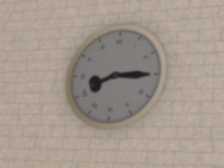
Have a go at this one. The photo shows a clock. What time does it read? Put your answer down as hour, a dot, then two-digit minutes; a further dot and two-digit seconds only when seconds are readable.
8.15
